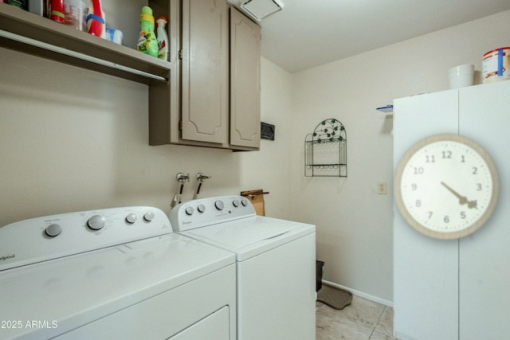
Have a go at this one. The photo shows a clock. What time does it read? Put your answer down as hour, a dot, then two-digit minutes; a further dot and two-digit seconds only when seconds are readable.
4.21
